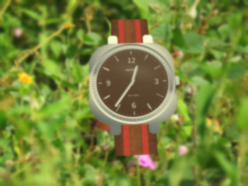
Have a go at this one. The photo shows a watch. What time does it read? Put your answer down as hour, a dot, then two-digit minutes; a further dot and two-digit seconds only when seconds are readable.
12.36
